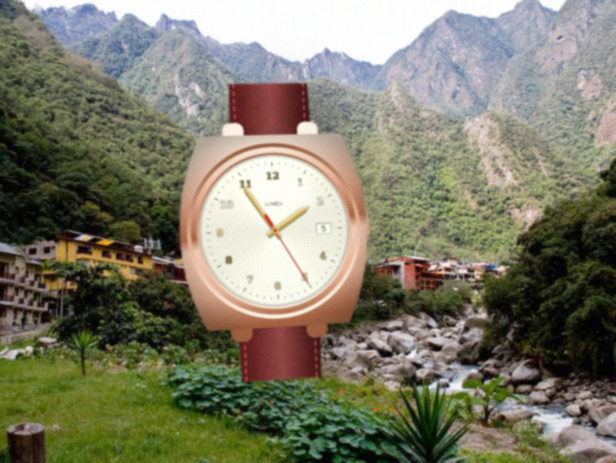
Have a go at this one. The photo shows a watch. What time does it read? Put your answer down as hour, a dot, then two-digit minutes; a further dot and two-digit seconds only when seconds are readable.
1.54.25
